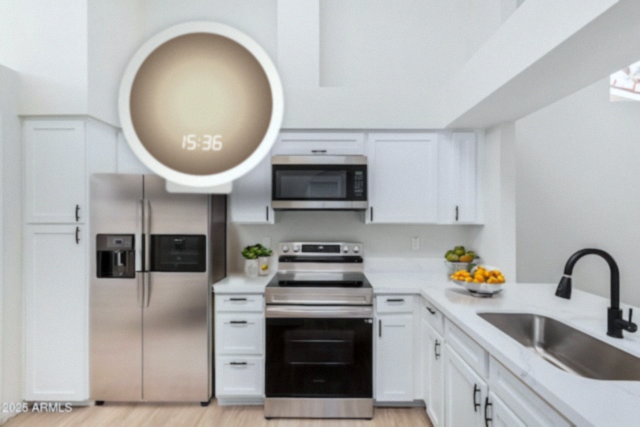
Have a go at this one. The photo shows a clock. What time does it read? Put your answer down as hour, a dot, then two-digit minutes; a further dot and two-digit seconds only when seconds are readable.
15.36
